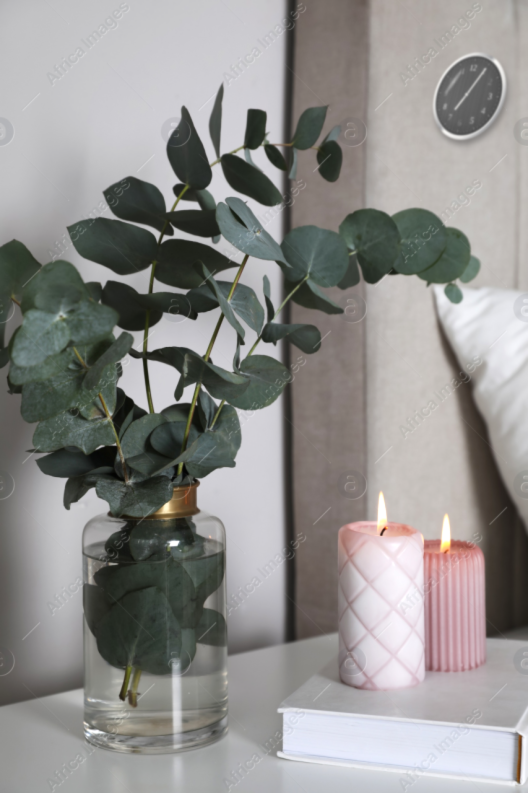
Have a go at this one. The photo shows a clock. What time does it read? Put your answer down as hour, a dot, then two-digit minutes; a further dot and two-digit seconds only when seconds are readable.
7.05
